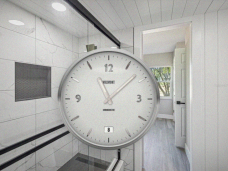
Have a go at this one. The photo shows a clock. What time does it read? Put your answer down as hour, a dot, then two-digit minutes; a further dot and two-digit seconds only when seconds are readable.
11.08
